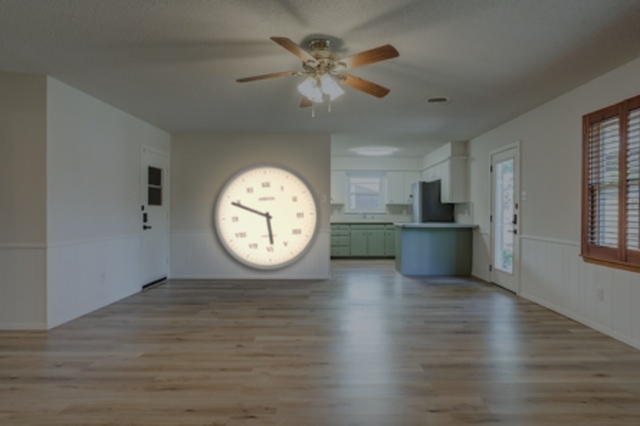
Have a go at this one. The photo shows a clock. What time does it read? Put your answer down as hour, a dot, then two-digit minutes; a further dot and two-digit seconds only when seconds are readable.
5.49
